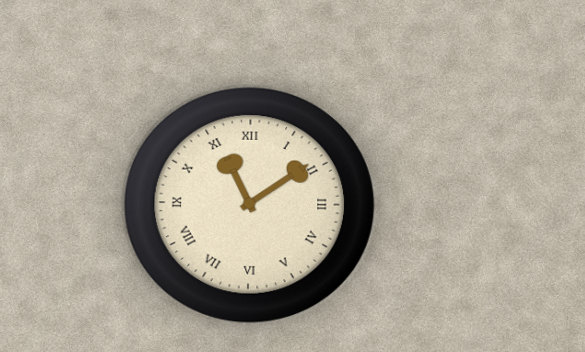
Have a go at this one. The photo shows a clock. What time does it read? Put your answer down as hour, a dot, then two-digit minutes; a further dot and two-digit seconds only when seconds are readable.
11.09
